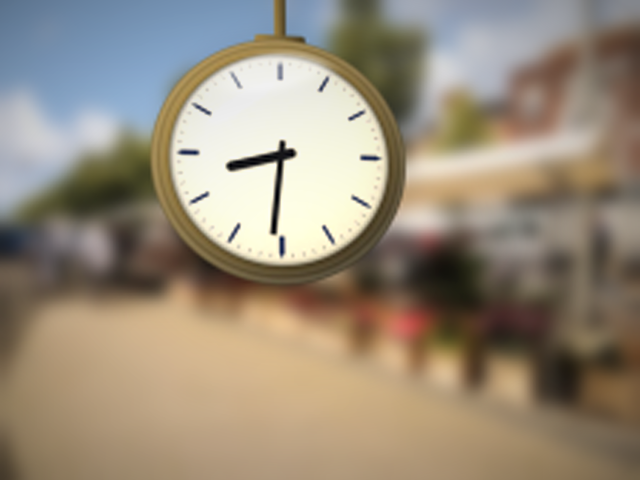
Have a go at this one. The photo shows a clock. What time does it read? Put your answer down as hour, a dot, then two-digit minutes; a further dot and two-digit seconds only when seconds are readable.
8.31
